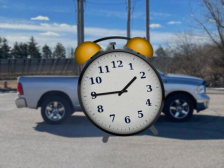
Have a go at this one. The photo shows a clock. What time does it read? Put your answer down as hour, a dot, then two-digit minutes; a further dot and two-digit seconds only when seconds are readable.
1.45
